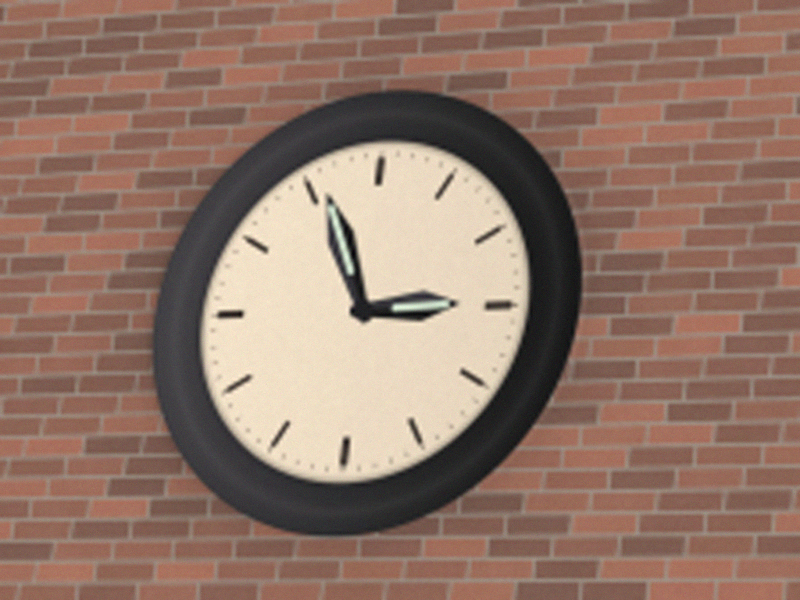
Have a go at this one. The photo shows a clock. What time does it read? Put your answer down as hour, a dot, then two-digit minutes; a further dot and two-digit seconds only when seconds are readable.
2.56
